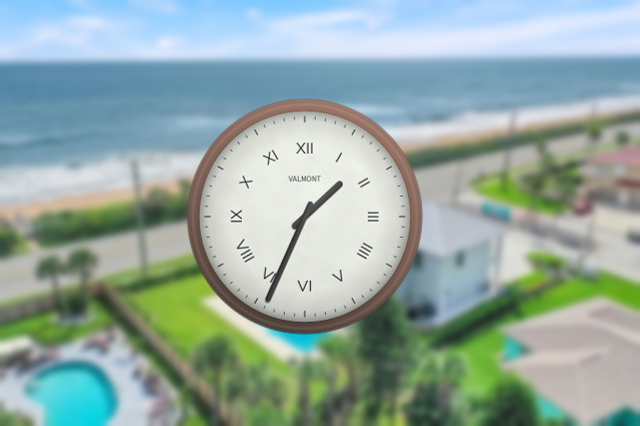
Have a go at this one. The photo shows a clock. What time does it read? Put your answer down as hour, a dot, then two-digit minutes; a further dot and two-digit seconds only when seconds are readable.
1.34
